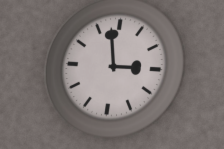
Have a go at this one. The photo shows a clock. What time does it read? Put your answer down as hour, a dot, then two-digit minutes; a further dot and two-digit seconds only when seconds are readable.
2.58
